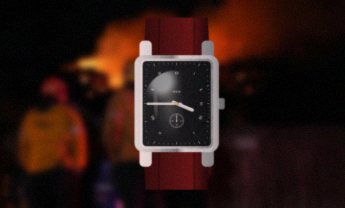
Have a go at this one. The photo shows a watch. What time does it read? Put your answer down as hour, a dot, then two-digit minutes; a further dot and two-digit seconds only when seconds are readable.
3.45
